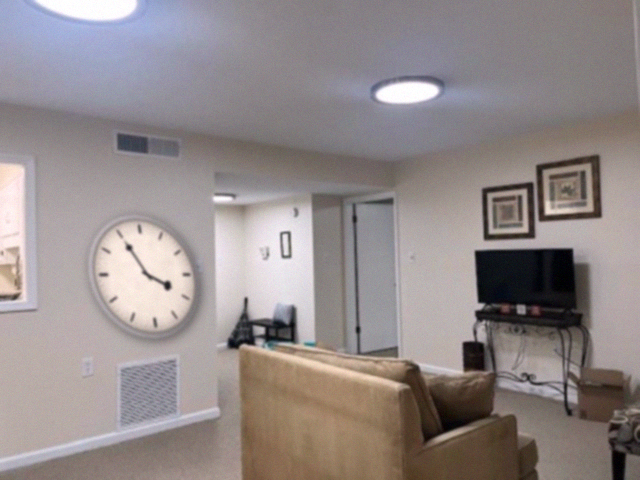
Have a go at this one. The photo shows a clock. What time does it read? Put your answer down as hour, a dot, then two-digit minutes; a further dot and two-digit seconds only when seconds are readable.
3.55
